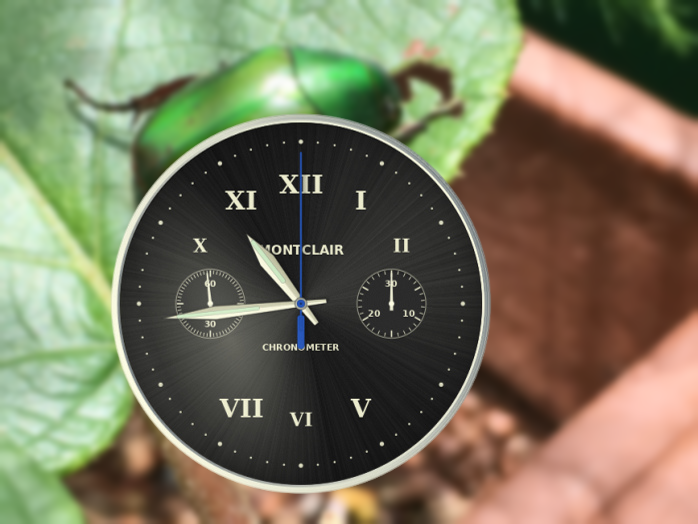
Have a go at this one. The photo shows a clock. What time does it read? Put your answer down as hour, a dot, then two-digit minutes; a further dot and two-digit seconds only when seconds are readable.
10.43.59
